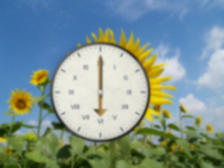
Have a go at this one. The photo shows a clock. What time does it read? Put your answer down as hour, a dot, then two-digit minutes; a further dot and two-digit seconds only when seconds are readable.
6.00
